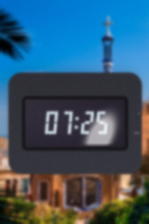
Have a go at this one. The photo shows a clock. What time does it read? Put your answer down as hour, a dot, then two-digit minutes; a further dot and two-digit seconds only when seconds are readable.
7.25
